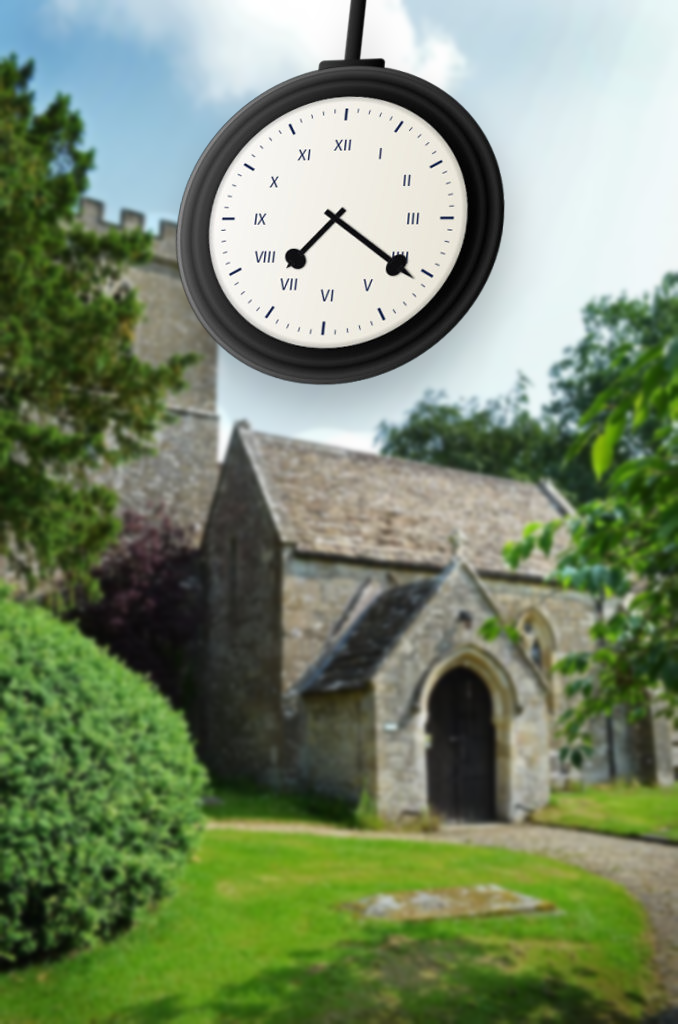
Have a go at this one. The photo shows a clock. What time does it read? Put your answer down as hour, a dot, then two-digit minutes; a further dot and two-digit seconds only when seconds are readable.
7.21
